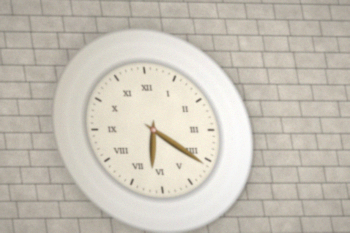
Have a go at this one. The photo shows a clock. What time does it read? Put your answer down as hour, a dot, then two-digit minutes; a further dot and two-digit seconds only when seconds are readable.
6.21
